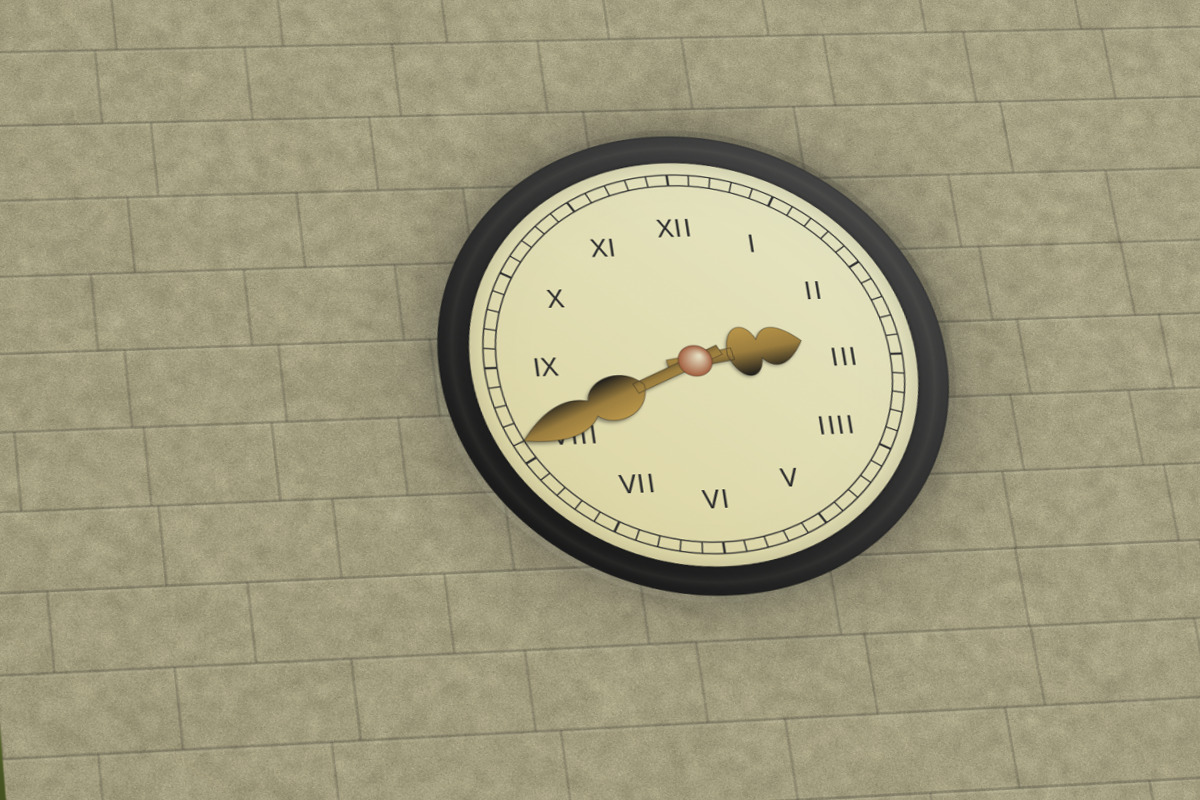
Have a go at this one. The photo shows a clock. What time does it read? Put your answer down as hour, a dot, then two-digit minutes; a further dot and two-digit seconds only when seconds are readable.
2.41
